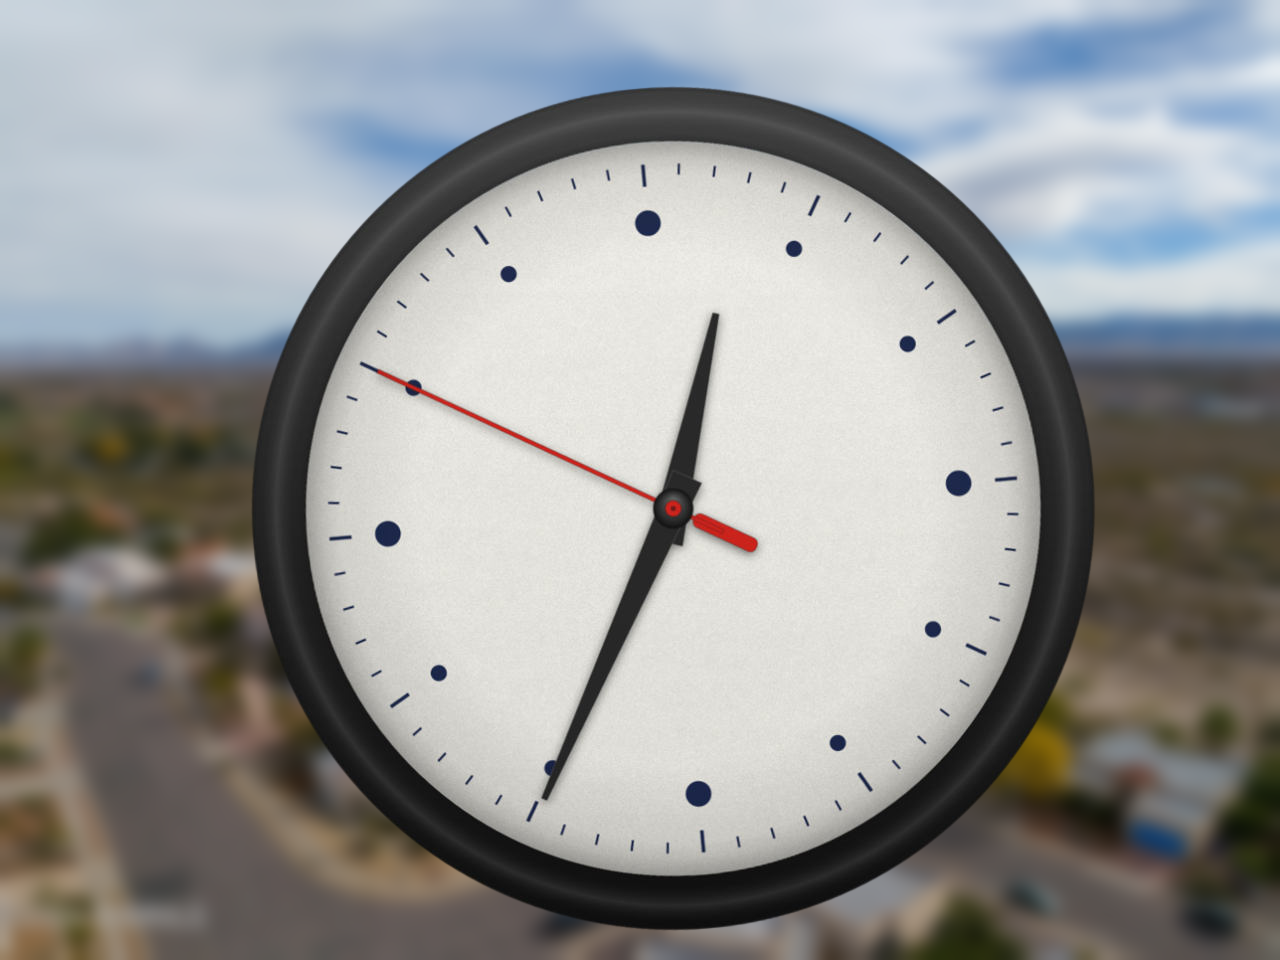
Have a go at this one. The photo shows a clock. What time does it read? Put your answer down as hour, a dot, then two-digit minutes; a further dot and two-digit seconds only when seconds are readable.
12.34.50
